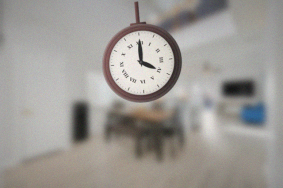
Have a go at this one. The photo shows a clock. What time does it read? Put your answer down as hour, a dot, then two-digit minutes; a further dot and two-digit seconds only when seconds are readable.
4.00
